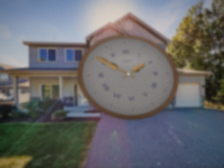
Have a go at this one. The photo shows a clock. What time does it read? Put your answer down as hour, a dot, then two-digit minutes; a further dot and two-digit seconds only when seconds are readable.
1.51
